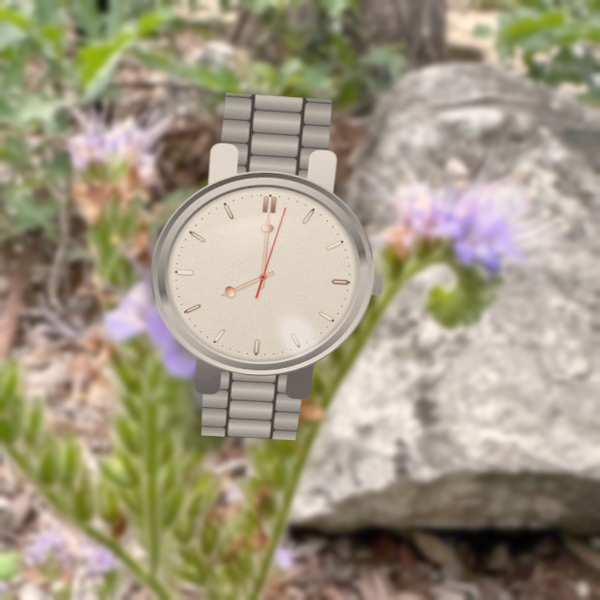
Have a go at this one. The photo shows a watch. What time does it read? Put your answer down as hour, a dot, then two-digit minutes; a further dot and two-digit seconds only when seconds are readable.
8.00.02
